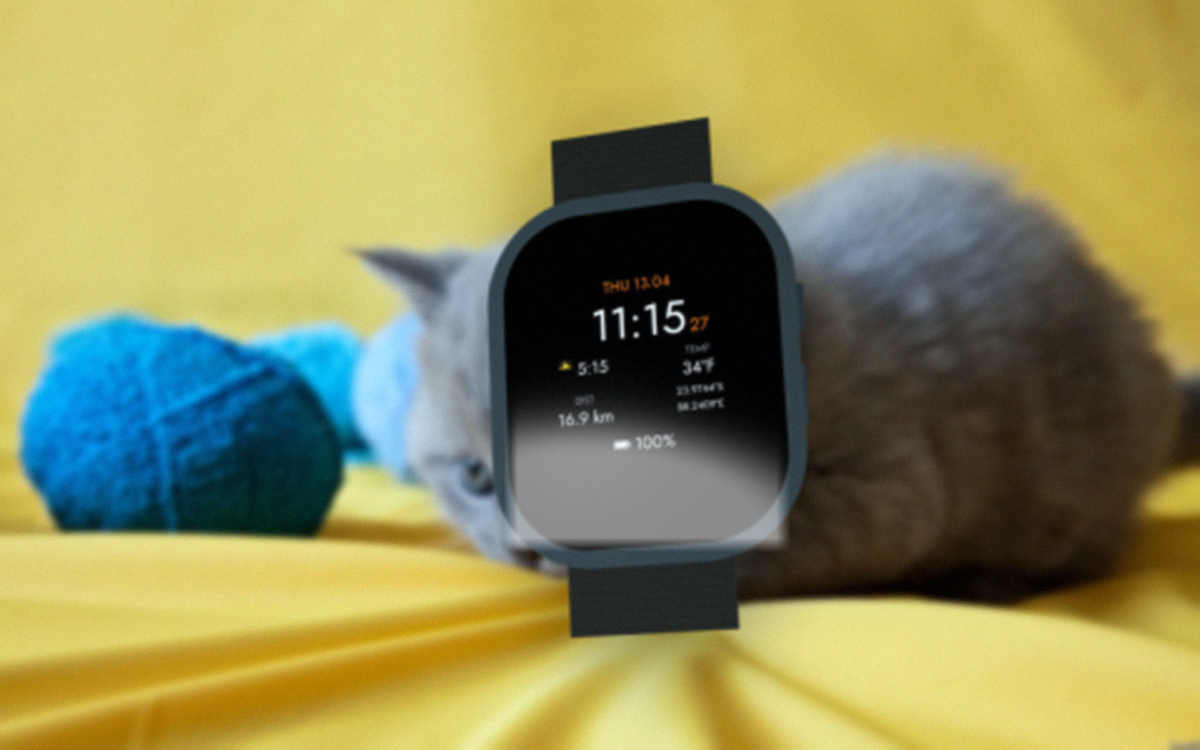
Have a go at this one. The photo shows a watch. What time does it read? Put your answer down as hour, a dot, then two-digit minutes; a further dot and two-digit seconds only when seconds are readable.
11.15
